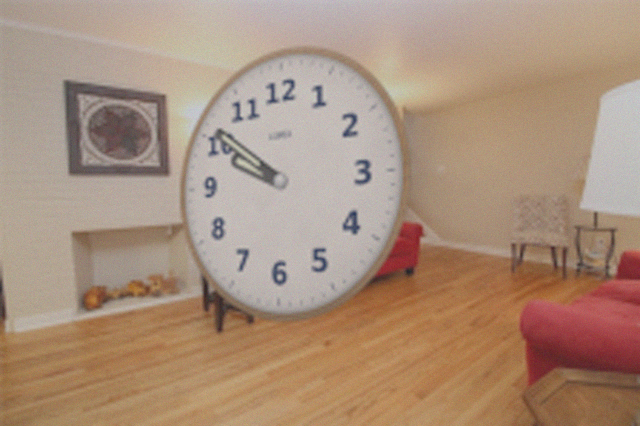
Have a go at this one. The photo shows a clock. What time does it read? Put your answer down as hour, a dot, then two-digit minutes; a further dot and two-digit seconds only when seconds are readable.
9.51
